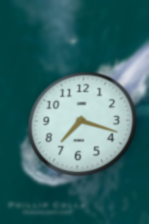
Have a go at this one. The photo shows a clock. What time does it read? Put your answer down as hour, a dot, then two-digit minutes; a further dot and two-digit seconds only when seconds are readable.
7.18
